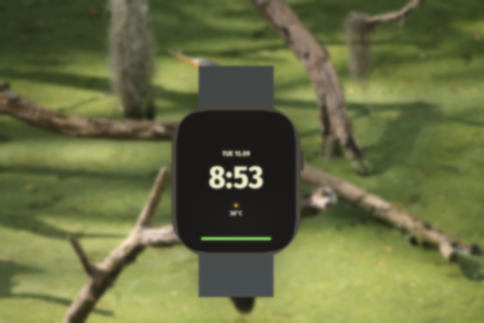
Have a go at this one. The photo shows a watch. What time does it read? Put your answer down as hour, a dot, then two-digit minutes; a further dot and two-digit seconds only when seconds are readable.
8.53
